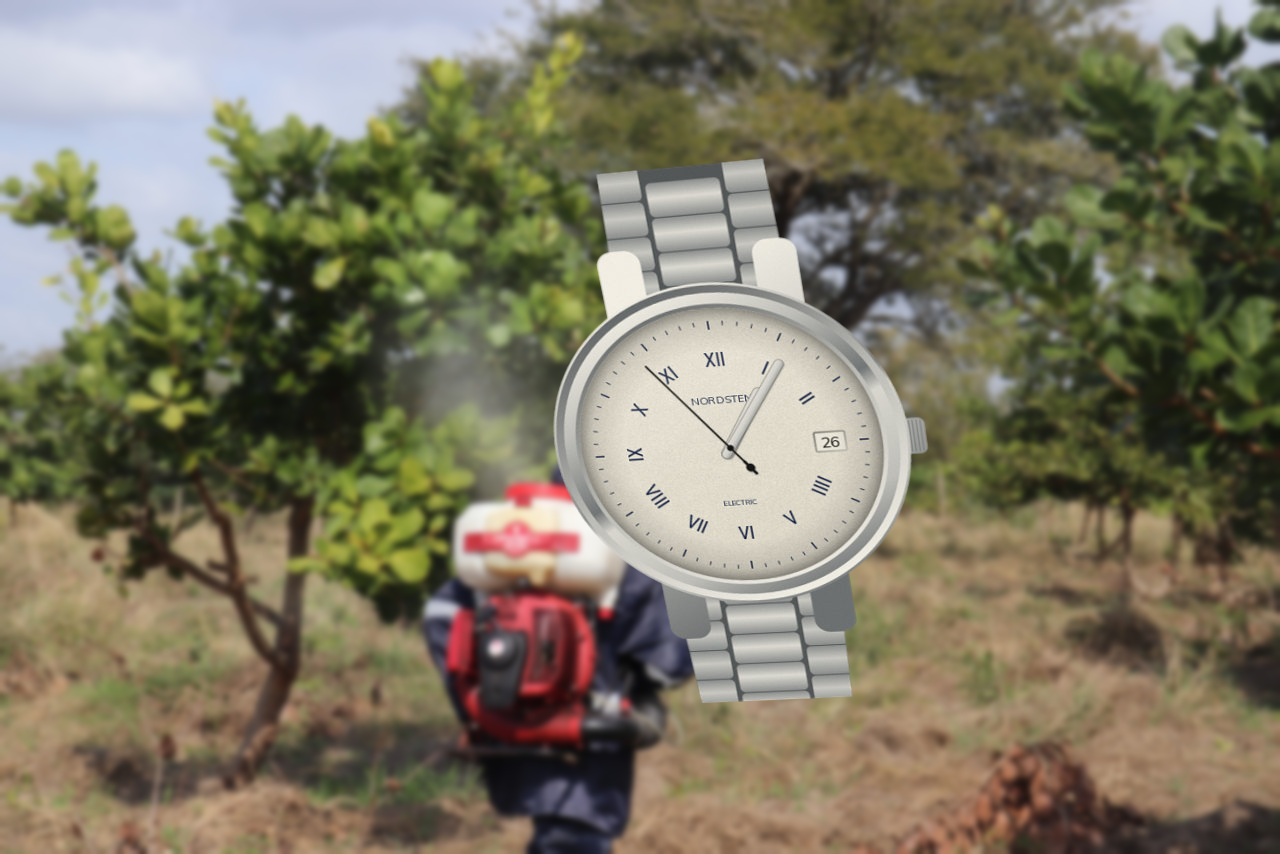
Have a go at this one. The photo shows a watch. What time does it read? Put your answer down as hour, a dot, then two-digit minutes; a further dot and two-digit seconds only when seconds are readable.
1.05.54
